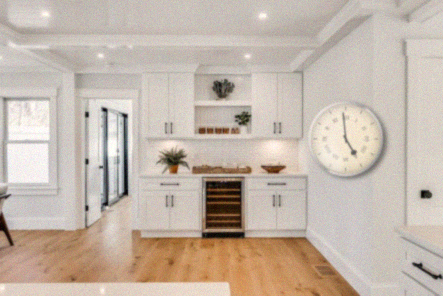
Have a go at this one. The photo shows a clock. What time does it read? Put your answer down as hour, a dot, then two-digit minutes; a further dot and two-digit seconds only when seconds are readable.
4.59
